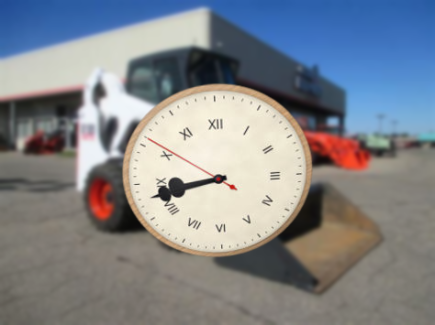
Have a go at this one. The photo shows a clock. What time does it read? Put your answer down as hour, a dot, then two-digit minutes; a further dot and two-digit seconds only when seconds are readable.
8.42.51
